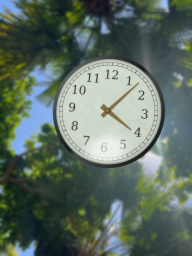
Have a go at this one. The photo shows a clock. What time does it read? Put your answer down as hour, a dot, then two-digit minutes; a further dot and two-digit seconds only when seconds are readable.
4.07
